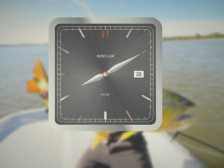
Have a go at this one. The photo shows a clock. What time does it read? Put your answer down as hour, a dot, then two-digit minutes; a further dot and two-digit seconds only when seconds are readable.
8.10
